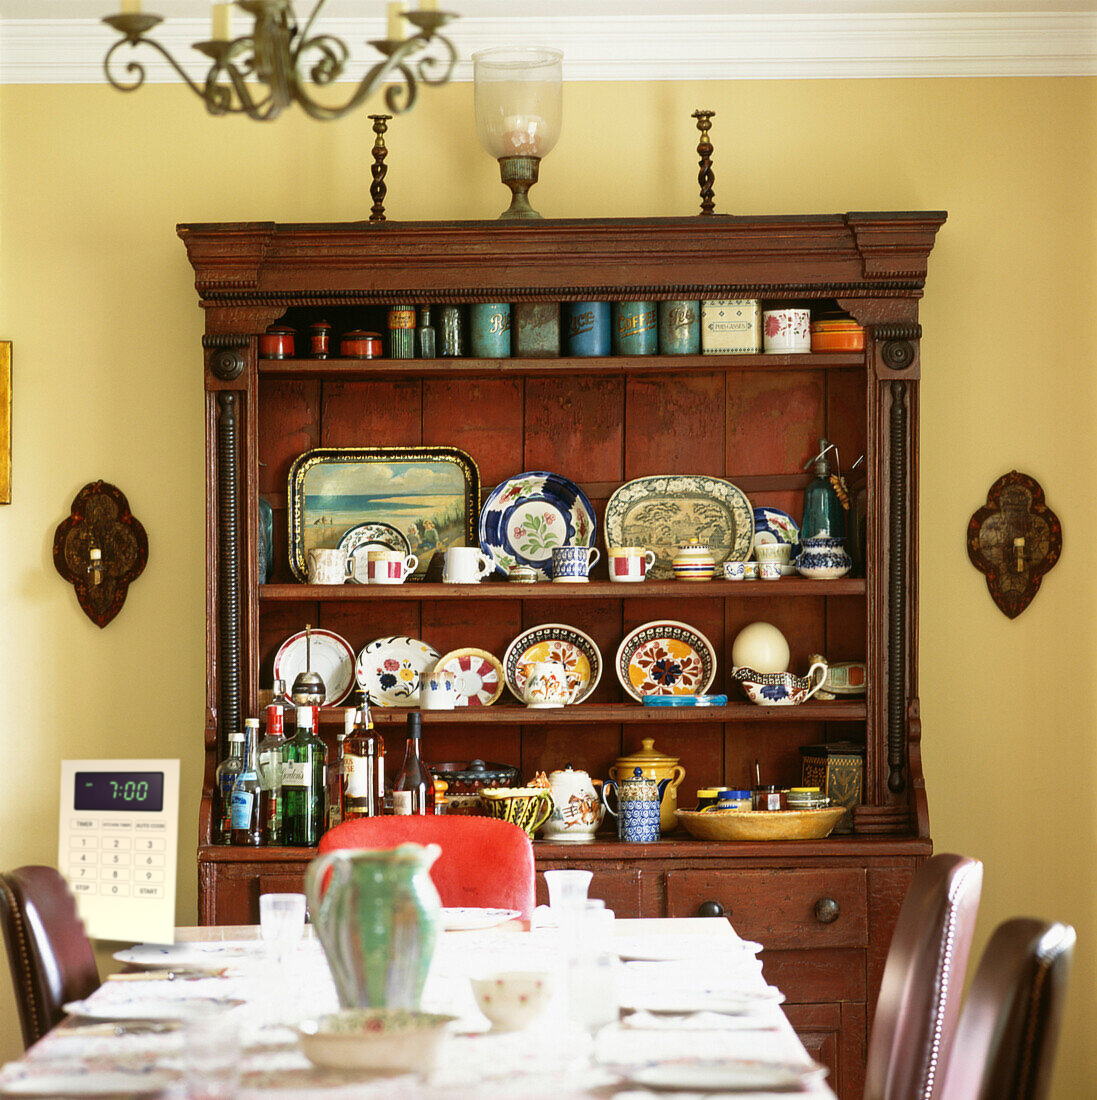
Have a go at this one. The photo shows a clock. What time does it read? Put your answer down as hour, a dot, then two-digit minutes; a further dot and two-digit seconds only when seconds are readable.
7.00
